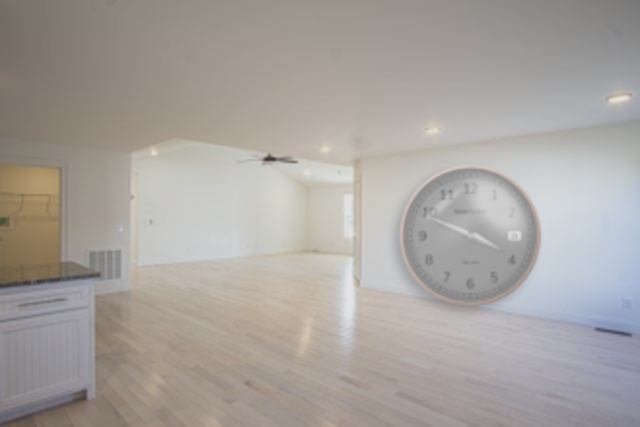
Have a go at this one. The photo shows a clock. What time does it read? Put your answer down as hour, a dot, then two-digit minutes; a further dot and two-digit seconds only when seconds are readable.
3.49
